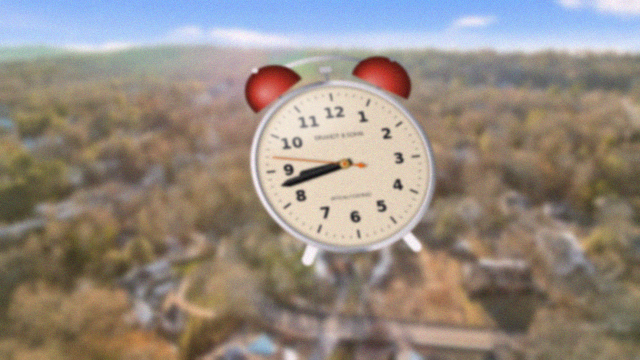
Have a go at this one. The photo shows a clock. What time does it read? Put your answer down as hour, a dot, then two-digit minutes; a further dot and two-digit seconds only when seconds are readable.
8.42.47
